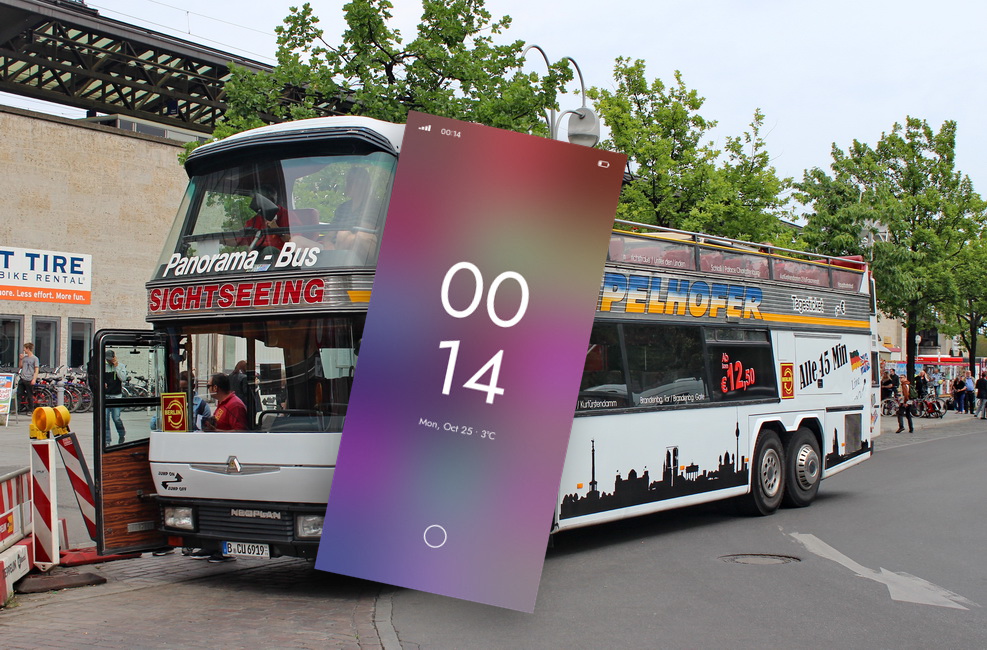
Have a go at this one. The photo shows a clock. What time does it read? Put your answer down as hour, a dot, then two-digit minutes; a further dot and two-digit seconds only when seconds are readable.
0.14
